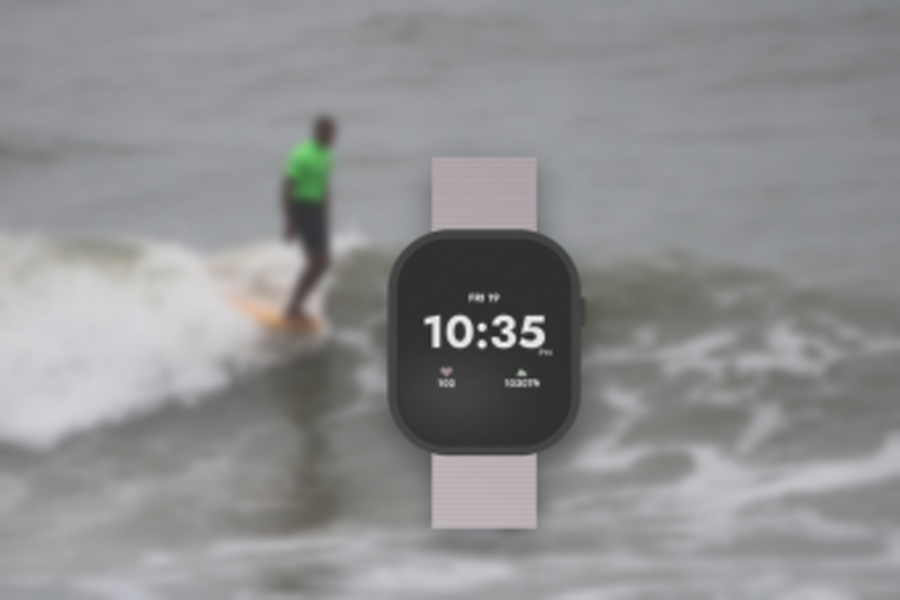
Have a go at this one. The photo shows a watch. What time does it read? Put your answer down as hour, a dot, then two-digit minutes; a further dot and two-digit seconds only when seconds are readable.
10.35
